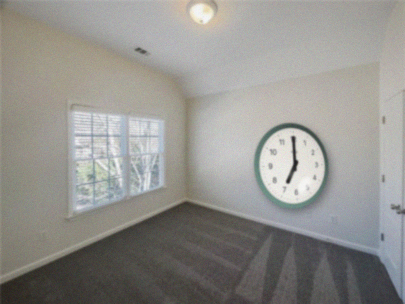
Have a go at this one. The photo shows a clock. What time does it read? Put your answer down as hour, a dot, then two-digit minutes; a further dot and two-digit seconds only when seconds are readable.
7.00
